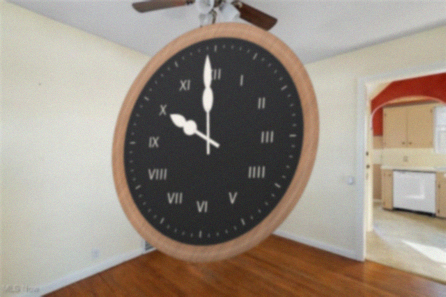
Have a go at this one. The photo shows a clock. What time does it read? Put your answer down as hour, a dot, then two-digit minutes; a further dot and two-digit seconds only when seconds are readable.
9.59
